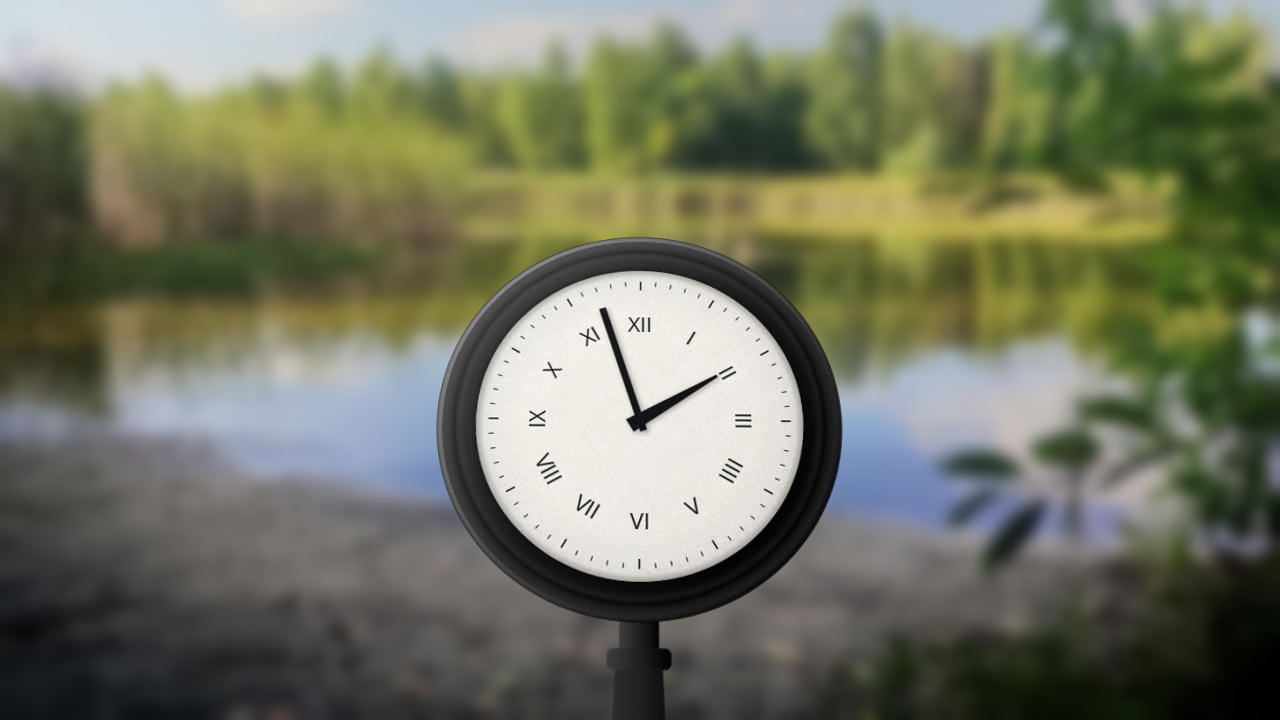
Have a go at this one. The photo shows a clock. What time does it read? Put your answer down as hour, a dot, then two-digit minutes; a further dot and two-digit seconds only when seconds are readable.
1.57
